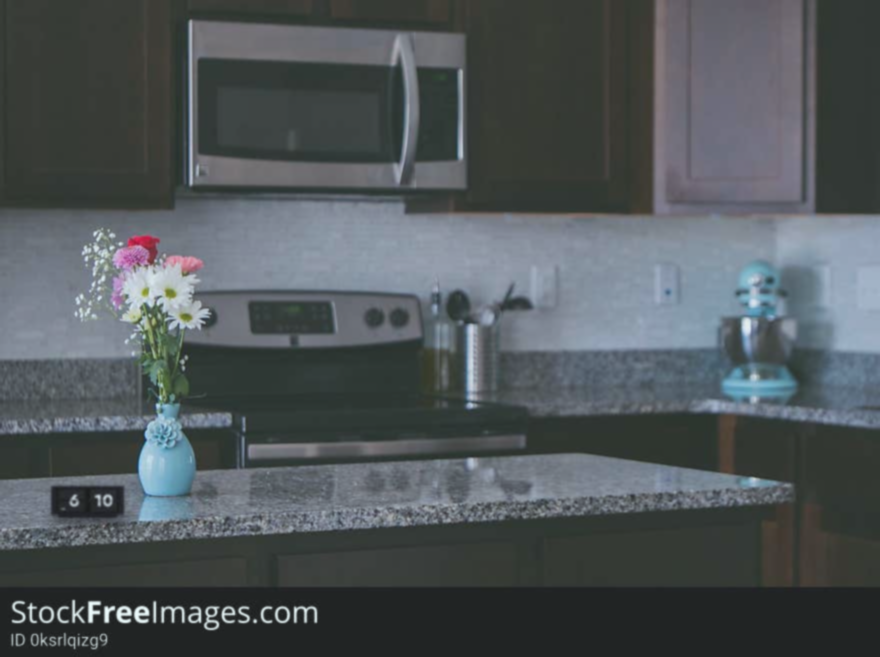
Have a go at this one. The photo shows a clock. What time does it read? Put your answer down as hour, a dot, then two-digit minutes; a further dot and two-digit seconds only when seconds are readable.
6.10
